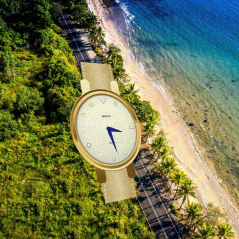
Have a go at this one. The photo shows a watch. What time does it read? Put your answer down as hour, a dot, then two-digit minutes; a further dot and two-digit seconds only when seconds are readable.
3.28
